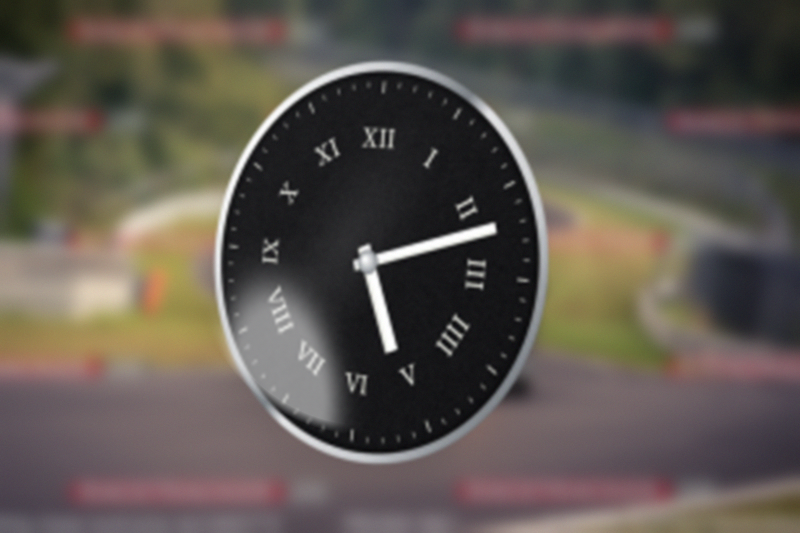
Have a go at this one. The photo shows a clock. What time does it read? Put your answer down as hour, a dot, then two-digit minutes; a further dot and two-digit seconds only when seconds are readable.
5.12
